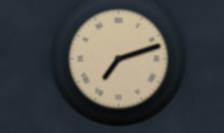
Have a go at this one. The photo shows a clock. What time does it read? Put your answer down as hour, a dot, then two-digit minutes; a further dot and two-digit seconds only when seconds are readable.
7.12
